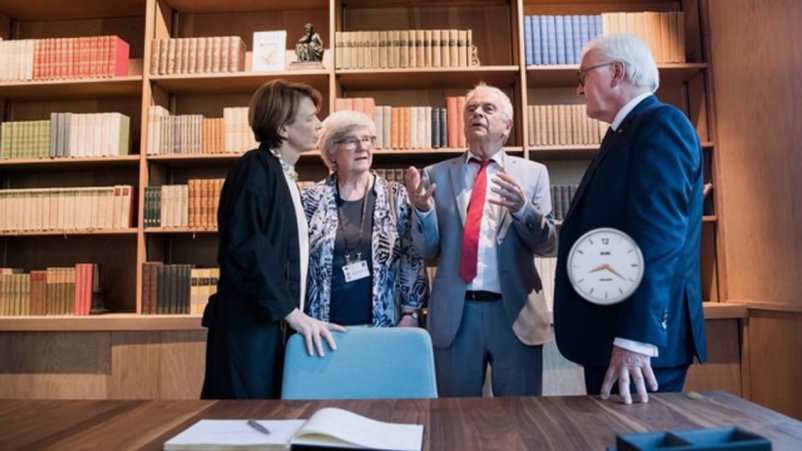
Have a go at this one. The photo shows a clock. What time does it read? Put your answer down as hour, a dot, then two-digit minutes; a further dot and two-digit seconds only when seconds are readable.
8.21
